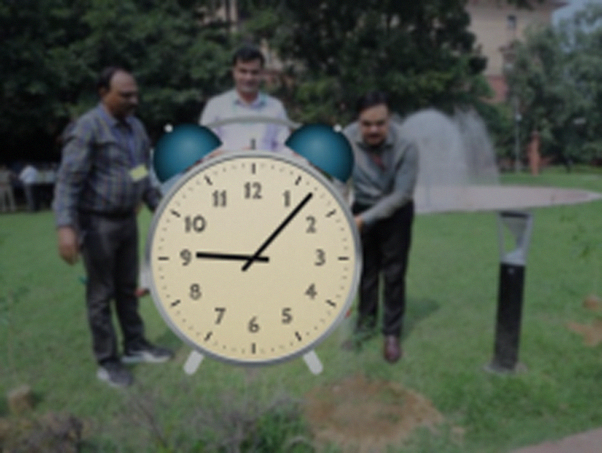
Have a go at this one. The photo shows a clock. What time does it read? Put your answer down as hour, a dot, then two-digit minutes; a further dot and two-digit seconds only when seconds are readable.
9.07
